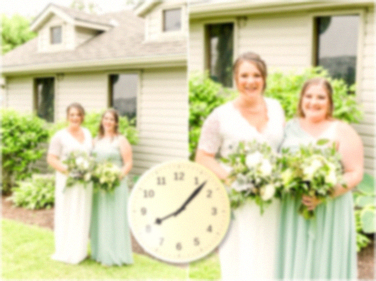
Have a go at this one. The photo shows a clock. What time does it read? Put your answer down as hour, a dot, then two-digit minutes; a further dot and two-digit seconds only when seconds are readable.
8.07
